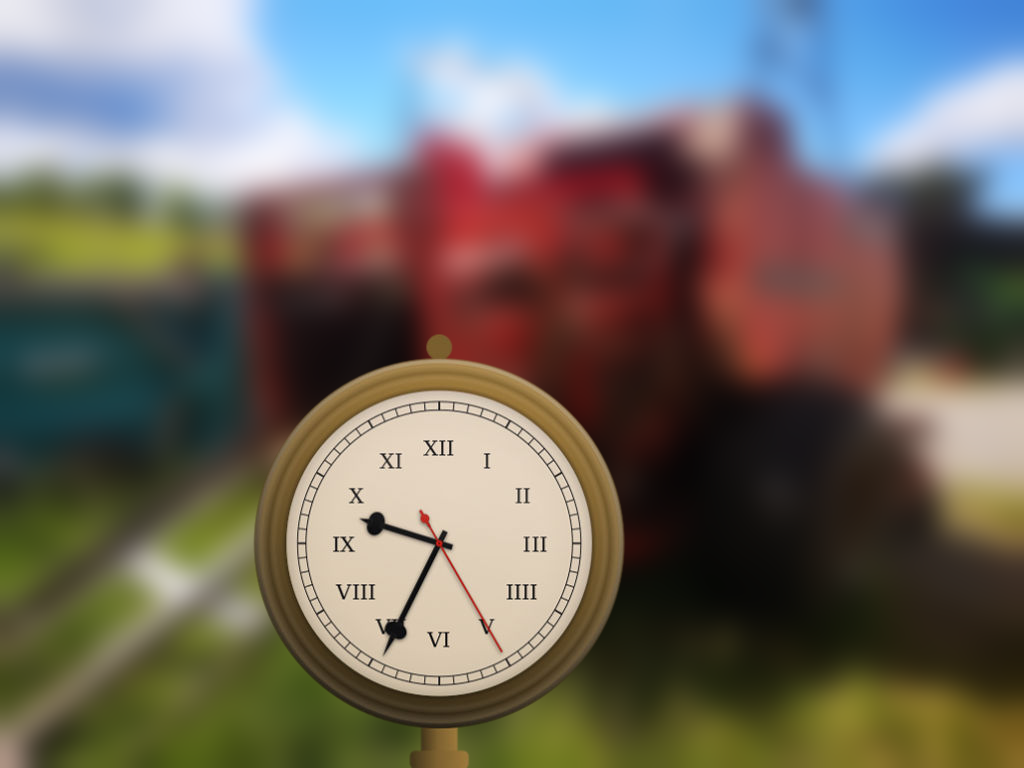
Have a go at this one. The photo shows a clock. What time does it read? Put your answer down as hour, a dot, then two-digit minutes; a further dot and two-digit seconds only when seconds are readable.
9.34.25
